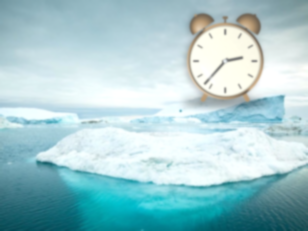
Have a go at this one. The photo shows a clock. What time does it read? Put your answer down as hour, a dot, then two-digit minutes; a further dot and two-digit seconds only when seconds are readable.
2.37
